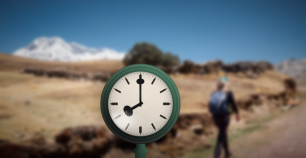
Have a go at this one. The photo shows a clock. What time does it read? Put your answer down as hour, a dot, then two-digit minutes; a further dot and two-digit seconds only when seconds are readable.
8.00
